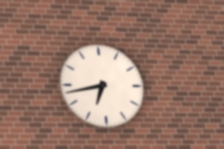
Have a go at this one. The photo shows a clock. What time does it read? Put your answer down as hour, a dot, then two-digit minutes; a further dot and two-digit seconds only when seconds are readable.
6.43
